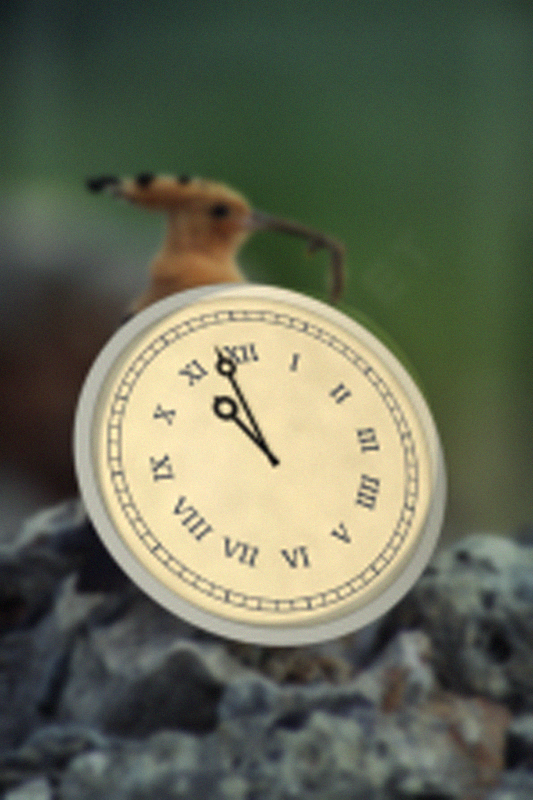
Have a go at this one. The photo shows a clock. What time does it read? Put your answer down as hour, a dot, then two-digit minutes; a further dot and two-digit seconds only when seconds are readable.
10.58
